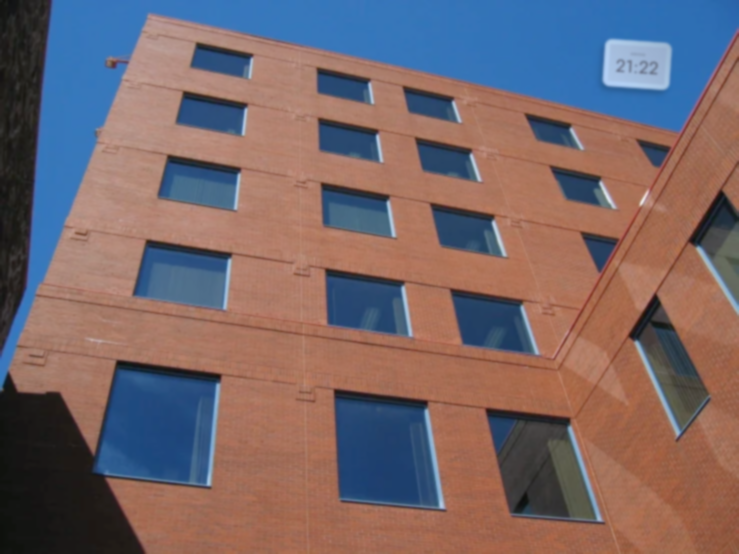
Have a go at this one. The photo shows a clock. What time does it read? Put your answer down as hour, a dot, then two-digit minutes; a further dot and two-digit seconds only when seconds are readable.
21.22
